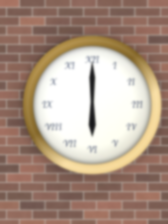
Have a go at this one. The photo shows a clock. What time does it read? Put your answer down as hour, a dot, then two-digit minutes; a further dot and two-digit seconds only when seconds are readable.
6.00
